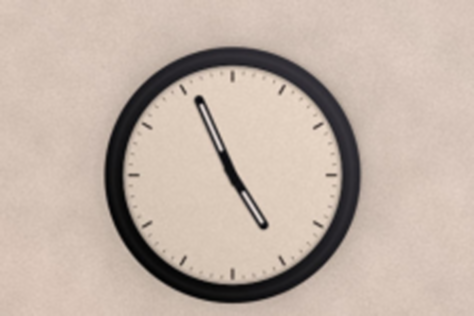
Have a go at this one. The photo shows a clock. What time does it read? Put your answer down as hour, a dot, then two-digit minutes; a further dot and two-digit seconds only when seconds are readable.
4.56
